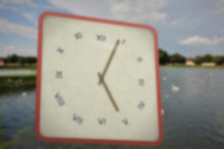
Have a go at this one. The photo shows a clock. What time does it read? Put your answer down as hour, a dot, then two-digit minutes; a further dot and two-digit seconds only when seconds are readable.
5.04
